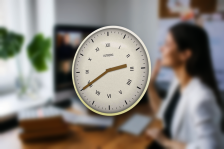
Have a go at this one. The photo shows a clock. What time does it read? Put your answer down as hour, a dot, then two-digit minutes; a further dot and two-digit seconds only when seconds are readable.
2.40
